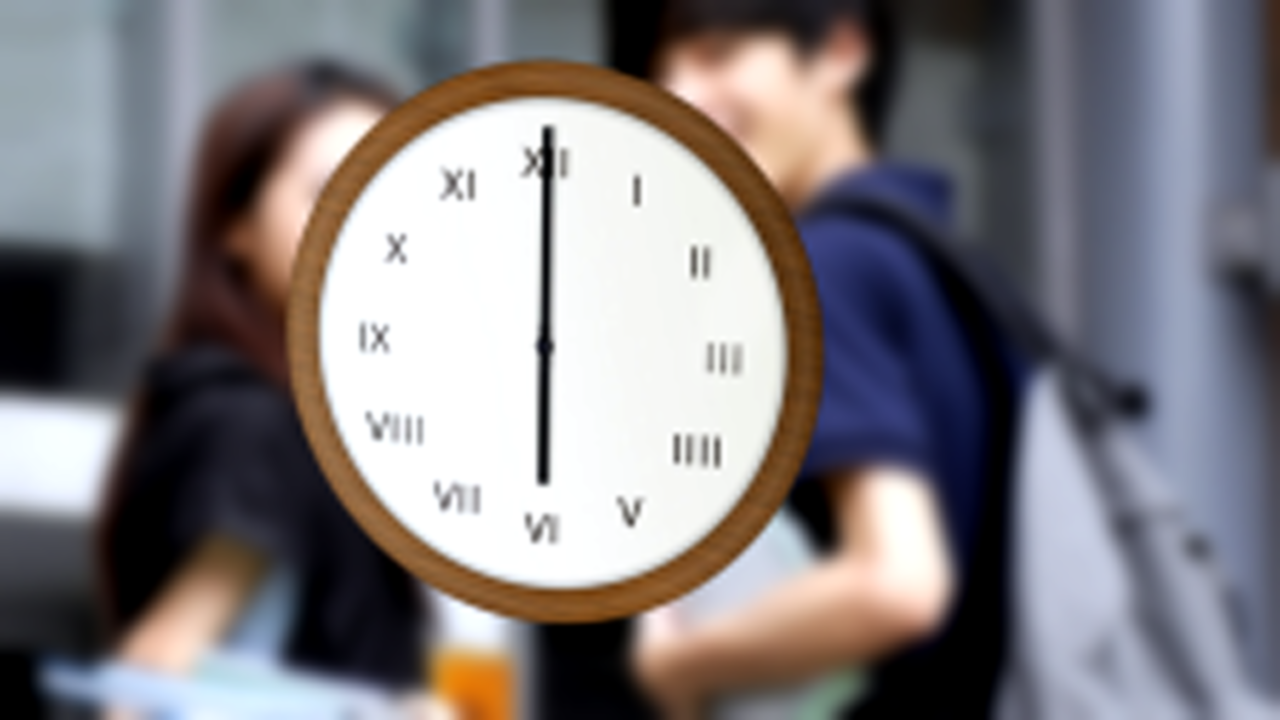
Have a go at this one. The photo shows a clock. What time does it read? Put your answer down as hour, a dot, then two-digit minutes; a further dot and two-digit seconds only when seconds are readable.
6.00
